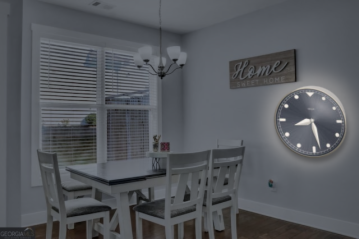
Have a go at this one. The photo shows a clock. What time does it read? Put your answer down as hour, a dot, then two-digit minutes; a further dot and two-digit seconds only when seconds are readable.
8.28
